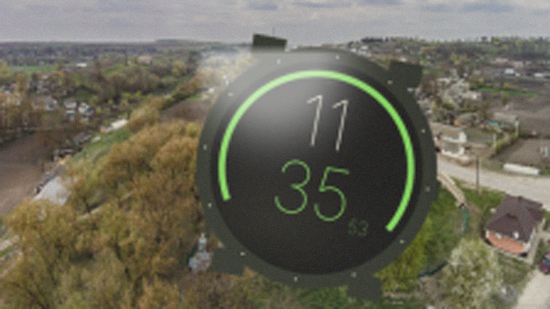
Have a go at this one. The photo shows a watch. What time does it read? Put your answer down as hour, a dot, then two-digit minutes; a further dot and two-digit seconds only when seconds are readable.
11.35.53
